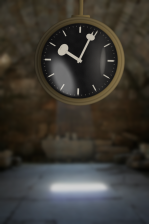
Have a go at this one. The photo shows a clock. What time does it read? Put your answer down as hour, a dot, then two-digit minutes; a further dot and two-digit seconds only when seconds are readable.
10.04
